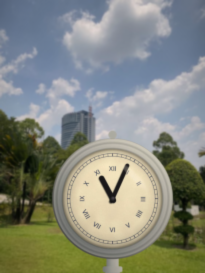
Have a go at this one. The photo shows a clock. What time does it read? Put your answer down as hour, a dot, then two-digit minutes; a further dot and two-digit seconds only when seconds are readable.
11.04
